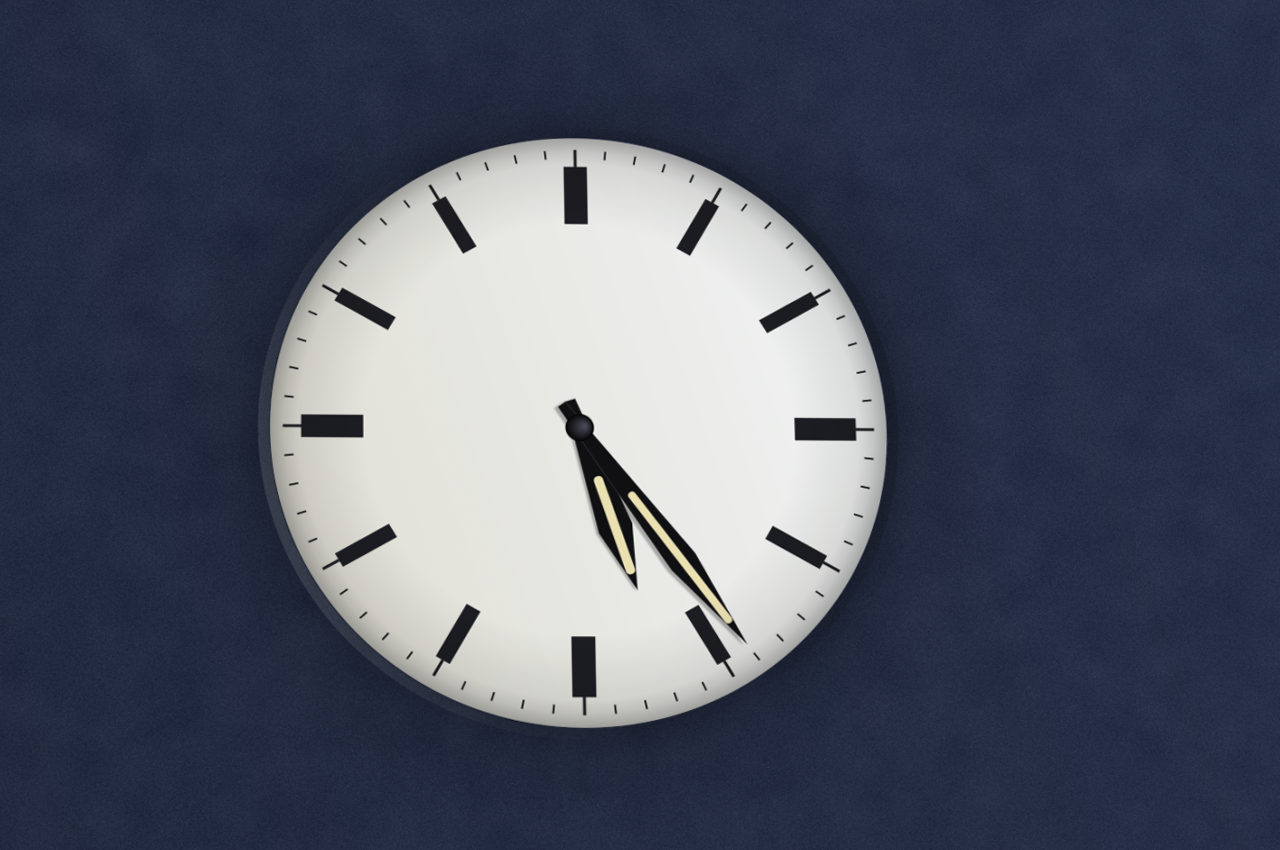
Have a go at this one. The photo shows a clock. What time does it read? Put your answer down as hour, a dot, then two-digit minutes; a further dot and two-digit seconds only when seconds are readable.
5.24
